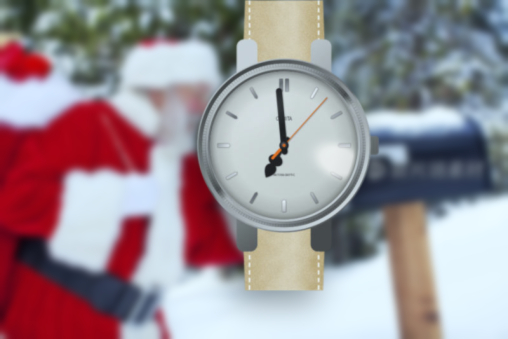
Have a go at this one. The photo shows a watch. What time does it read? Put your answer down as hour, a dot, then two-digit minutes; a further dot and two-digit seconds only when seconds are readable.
6.59.07
